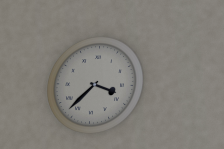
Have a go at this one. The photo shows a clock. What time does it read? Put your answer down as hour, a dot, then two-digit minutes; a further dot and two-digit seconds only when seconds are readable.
3.37
